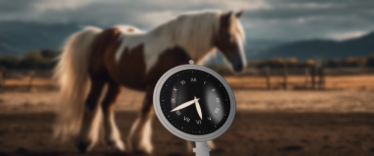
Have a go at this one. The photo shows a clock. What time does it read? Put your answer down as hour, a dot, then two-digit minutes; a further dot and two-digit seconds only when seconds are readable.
5.41
